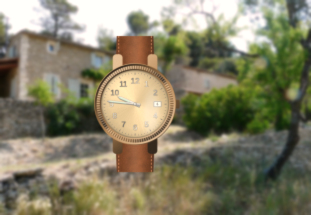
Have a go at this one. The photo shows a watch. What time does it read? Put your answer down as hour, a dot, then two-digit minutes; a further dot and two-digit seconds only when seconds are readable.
9.46
